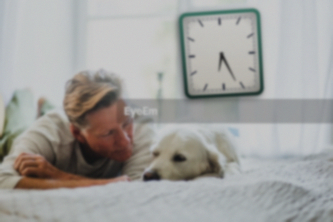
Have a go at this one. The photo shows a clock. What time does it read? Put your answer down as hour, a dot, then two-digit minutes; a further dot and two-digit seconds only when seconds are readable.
6.26
